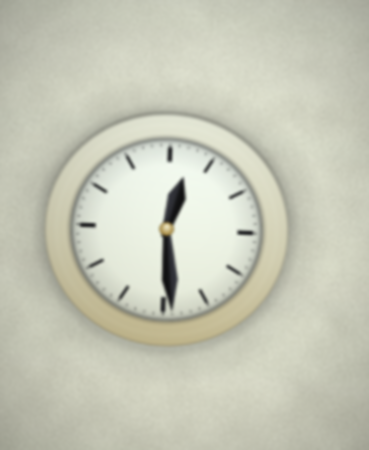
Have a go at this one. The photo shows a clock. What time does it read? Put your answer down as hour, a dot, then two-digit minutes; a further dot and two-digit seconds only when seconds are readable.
12.29
